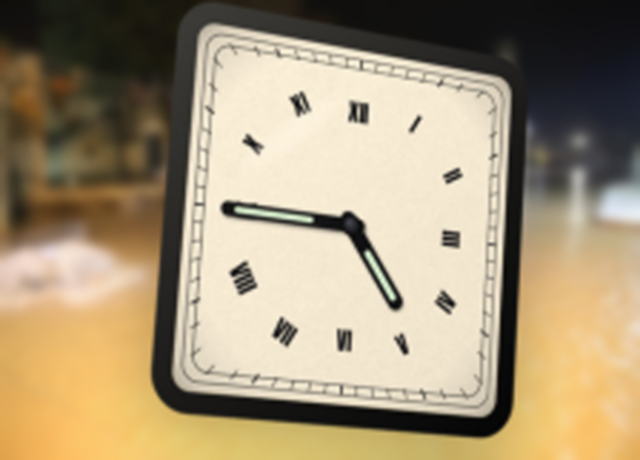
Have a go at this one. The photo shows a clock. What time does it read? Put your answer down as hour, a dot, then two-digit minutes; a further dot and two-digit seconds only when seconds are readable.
4.45
